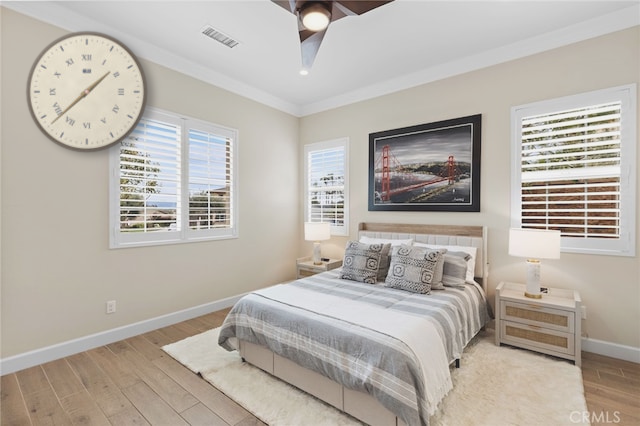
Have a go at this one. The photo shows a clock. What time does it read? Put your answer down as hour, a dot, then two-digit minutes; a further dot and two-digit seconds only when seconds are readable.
1.38
